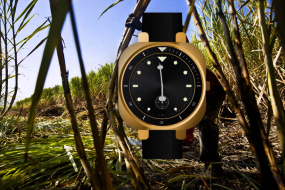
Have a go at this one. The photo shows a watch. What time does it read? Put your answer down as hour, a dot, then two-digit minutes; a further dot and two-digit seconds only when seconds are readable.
5.59
